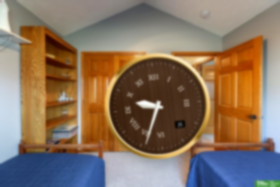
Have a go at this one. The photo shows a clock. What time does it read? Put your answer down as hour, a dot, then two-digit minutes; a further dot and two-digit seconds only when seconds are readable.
9.34
